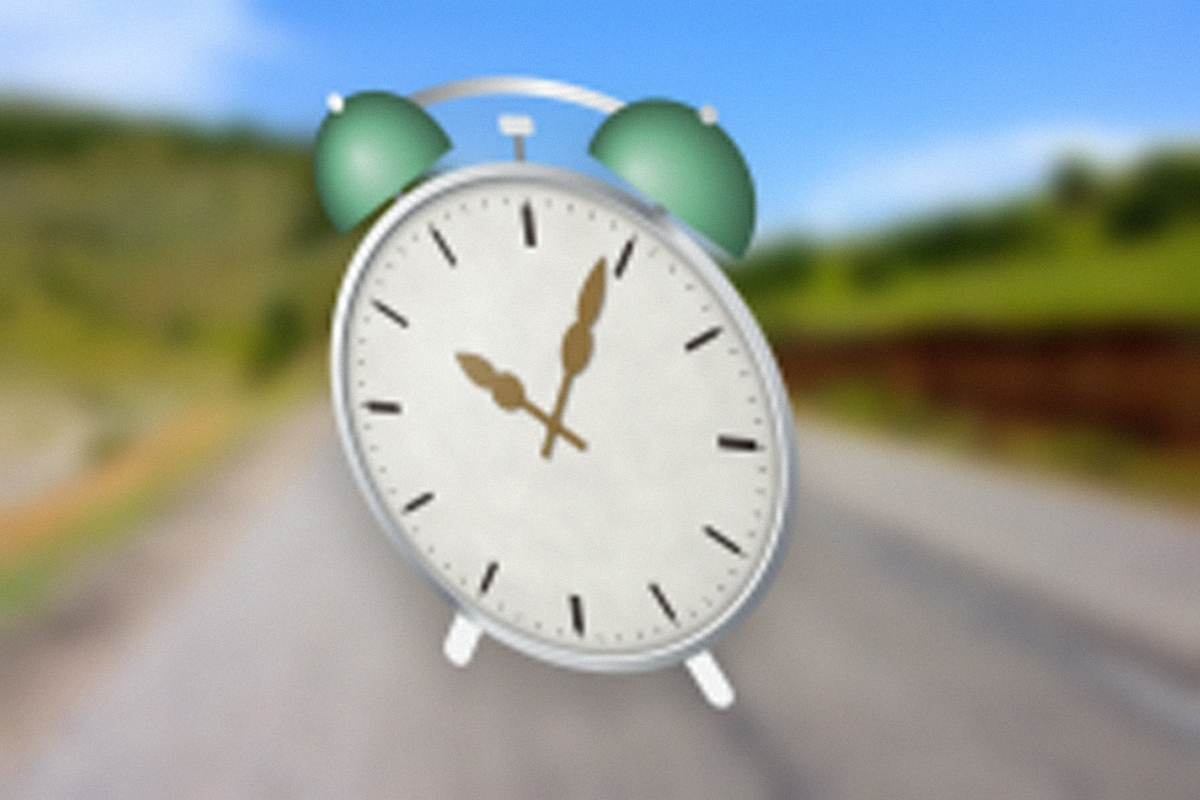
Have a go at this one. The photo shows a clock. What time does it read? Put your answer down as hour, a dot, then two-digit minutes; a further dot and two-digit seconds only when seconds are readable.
10.04
